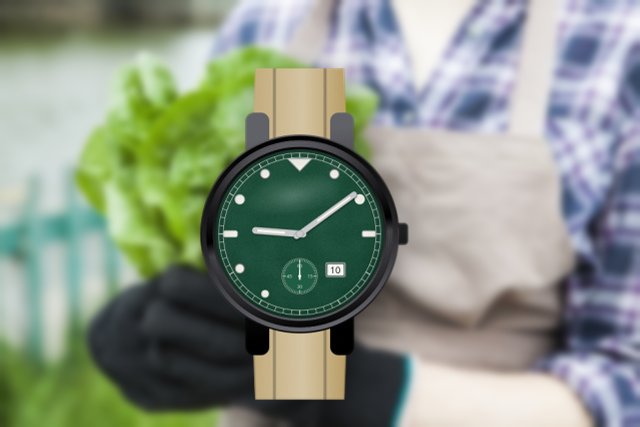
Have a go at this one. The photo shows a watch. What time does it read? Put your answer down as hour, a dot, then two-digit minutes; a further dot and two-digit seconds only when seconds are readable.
9.09
